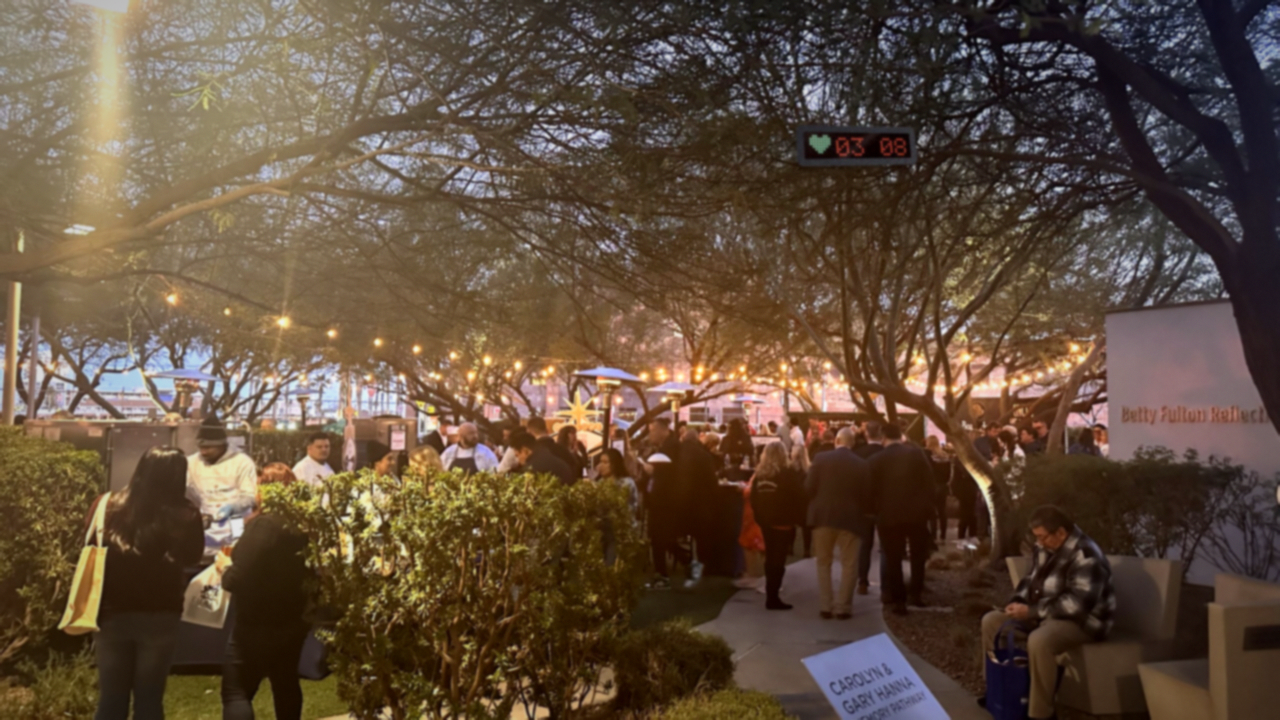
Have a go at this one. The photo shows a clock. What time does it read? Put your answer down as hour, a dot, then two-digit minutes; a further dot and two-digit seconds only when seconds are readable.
3.08
